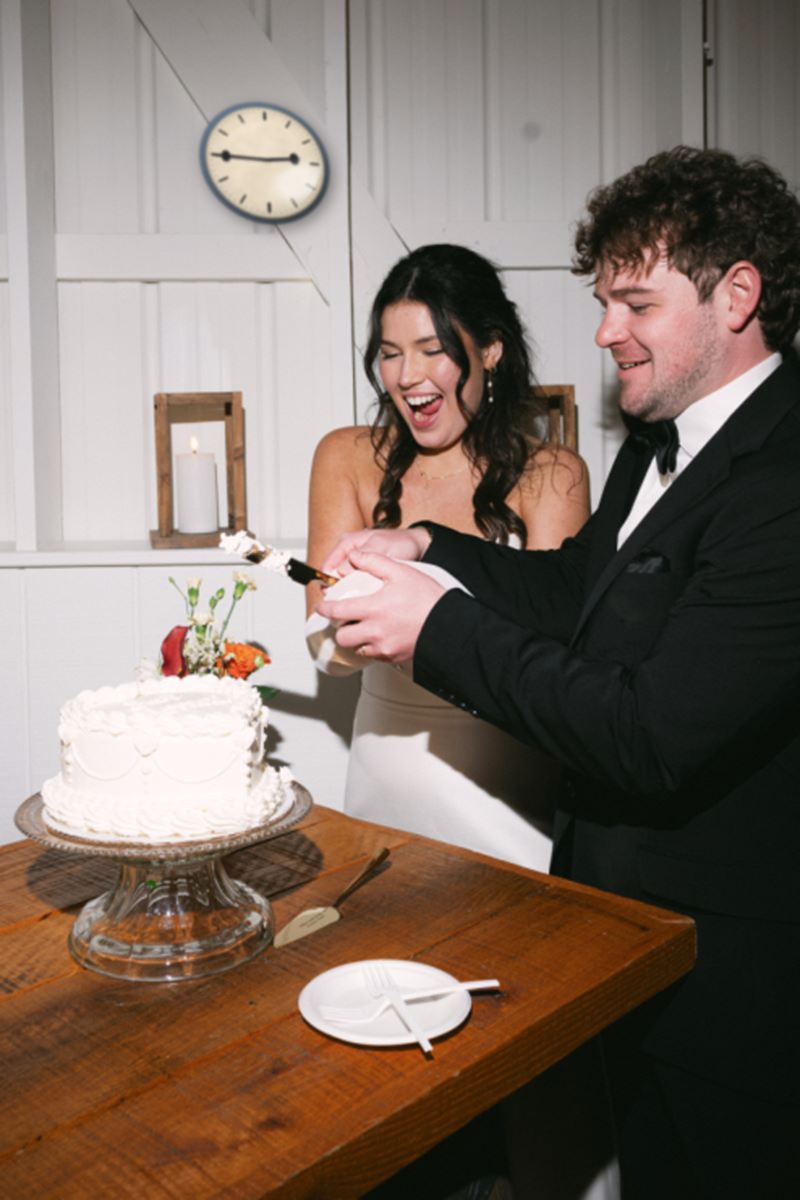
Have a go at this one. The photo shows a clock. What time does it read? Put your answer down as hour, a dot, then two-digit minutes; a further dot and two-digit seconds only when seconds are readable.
2.45
